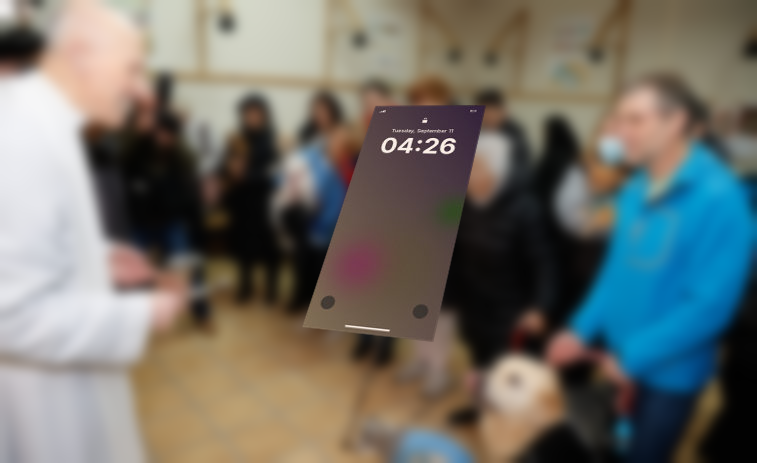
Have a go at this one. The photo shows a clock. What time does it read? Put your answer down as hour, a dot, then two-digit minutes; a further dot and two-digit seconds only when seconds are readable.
4.26
